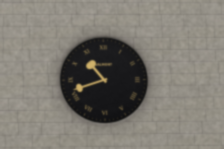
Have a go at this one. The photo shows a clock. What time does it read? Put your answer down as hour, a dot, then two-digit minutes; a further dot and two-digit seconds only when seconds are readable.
10.42
